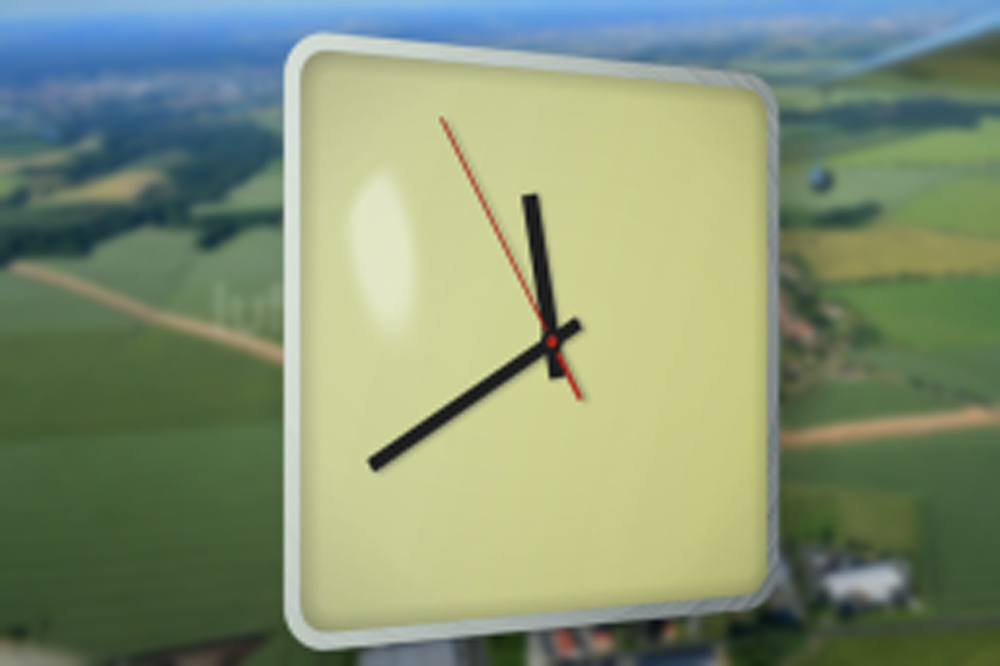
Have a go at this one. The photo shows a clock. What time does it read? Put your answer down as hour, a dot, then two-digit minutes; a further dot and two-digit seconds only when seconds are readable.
11.39.55
